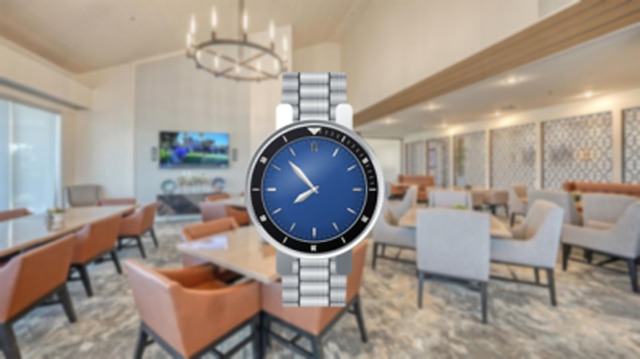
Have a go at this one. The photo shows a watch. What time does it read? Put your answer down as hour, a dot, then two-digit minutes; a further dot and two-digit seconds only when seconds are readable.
7.53
